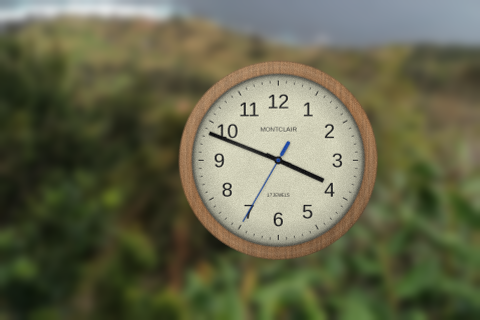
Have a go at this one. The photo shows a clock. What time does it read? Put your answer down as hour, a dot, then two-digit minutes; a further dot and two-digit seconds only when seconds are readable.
3.48.35
